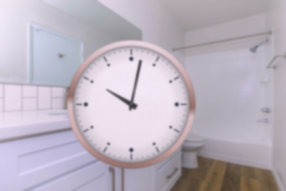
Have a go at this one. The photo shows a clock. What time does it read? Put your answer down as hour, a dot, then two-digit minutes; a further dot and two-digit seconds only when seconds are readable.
10.02
